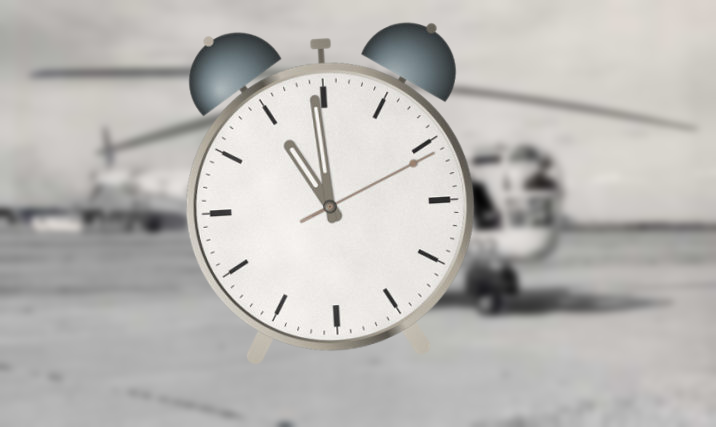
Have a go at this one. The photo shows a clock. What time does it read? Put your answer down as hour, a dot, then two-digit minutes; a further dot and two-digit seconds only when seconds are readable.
10.59.11
